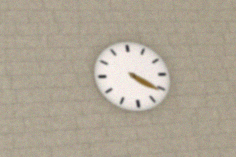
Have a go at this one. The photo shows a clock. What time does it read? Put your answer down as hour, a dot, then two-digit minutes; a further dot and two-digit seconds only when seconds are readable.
4.21
